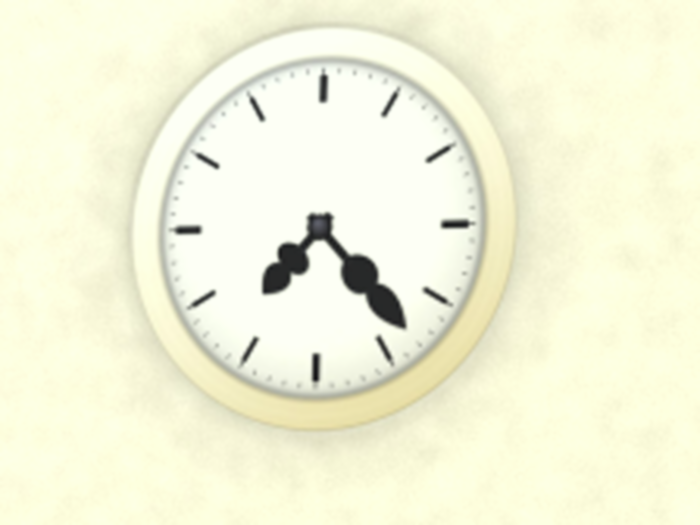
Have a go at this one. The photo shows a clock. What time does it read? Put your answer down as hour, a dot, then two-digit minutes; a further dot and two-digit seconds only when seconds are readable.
7.23
